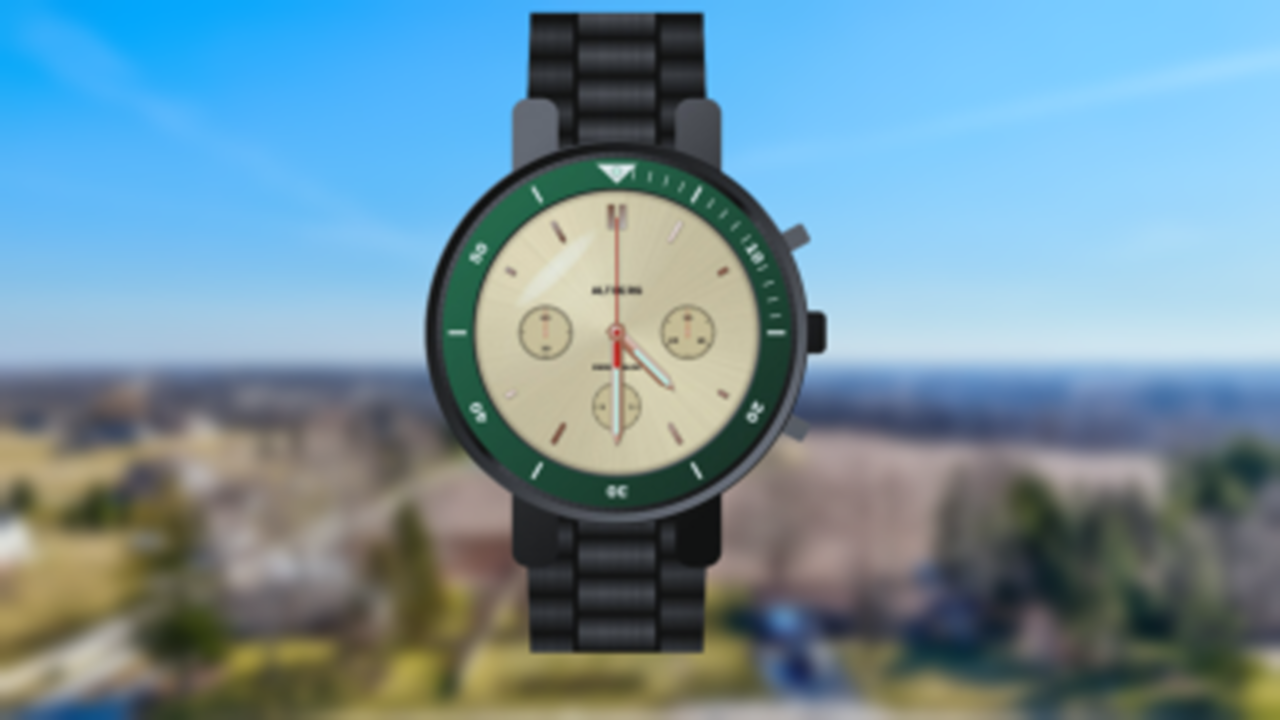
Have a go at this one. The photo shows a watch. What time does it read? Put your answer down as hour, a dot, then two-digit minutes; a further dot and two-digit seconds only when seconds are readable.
4.30
